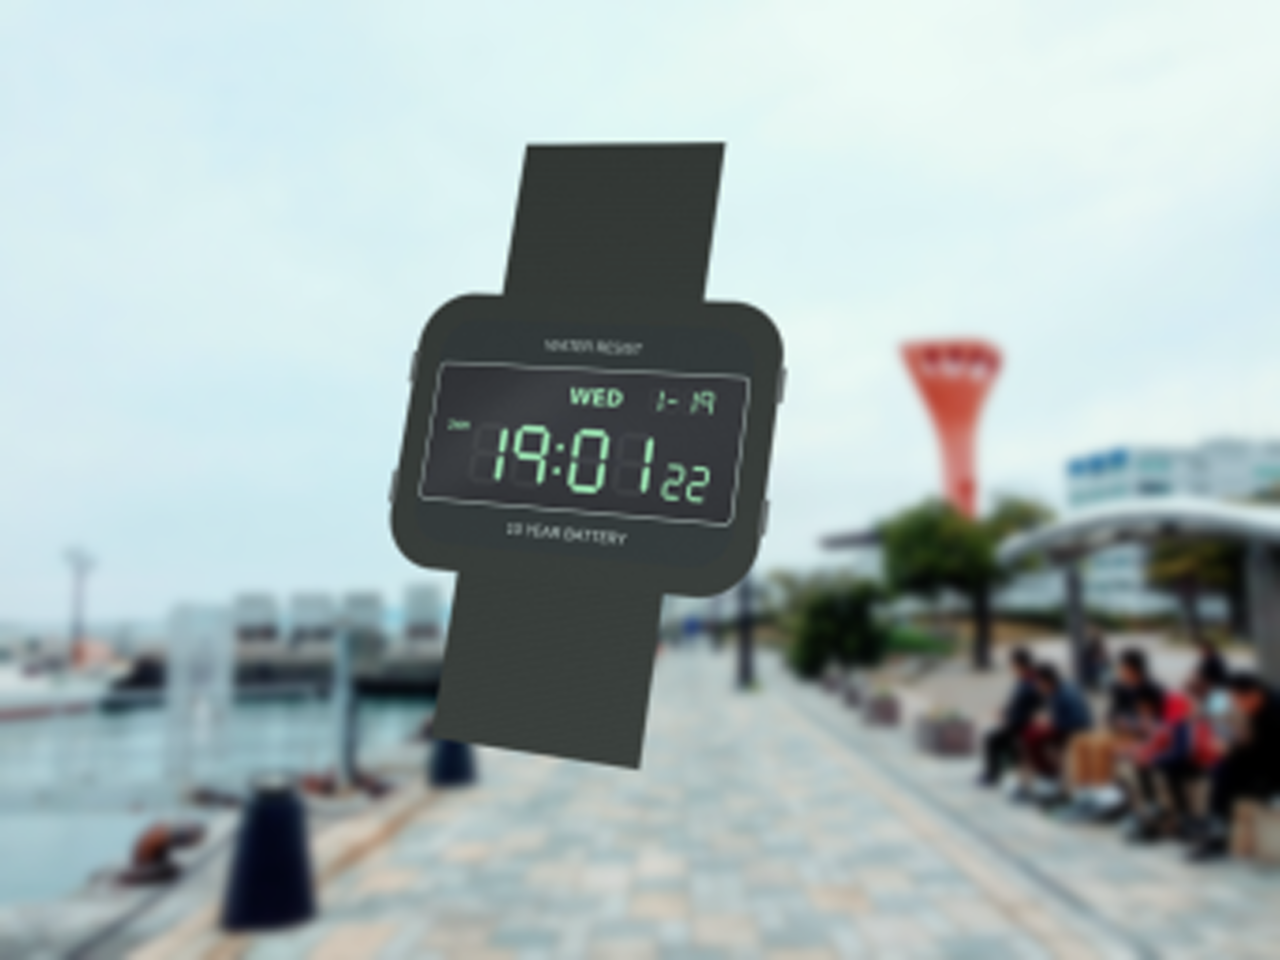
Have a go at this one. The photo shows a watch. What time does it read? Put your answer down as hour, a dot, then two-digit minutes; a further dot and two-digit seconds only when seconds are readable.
19.01.22
